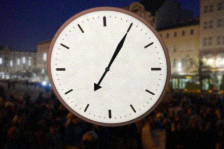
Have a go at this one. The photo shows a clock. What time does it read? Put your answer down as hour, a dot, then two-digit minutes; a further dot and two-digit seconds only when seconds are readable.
7.05
